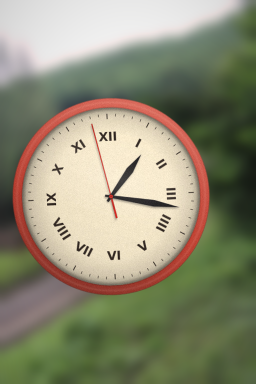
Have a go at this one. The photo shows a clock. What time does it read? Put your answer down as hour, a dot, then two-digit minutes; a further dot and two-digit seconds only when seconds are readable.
1.16.58
